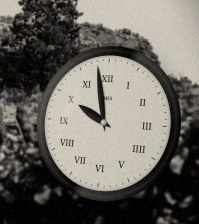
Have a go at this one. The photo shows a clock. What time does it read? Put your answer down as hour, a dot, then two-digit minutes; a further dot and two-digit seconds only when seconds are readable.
9.58
